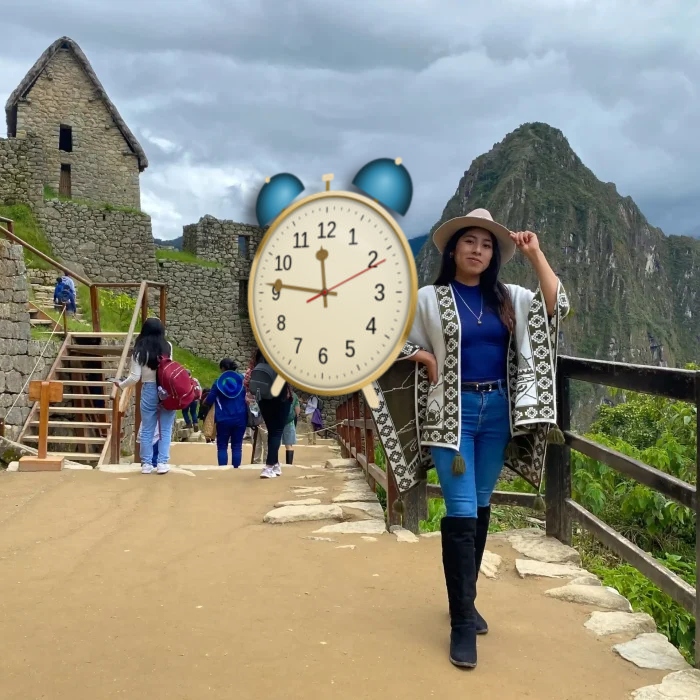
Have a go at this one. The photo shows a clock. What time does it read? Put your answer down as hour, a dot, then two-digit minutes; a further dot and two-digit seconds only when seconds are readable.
11.46.11
